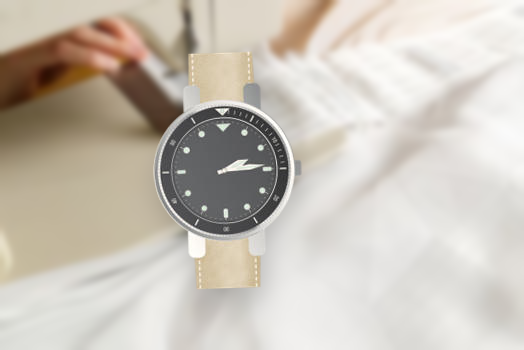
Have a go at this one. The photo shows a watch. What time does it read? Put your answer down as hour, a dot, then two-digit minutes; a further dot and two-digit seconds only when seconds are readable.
2.14
